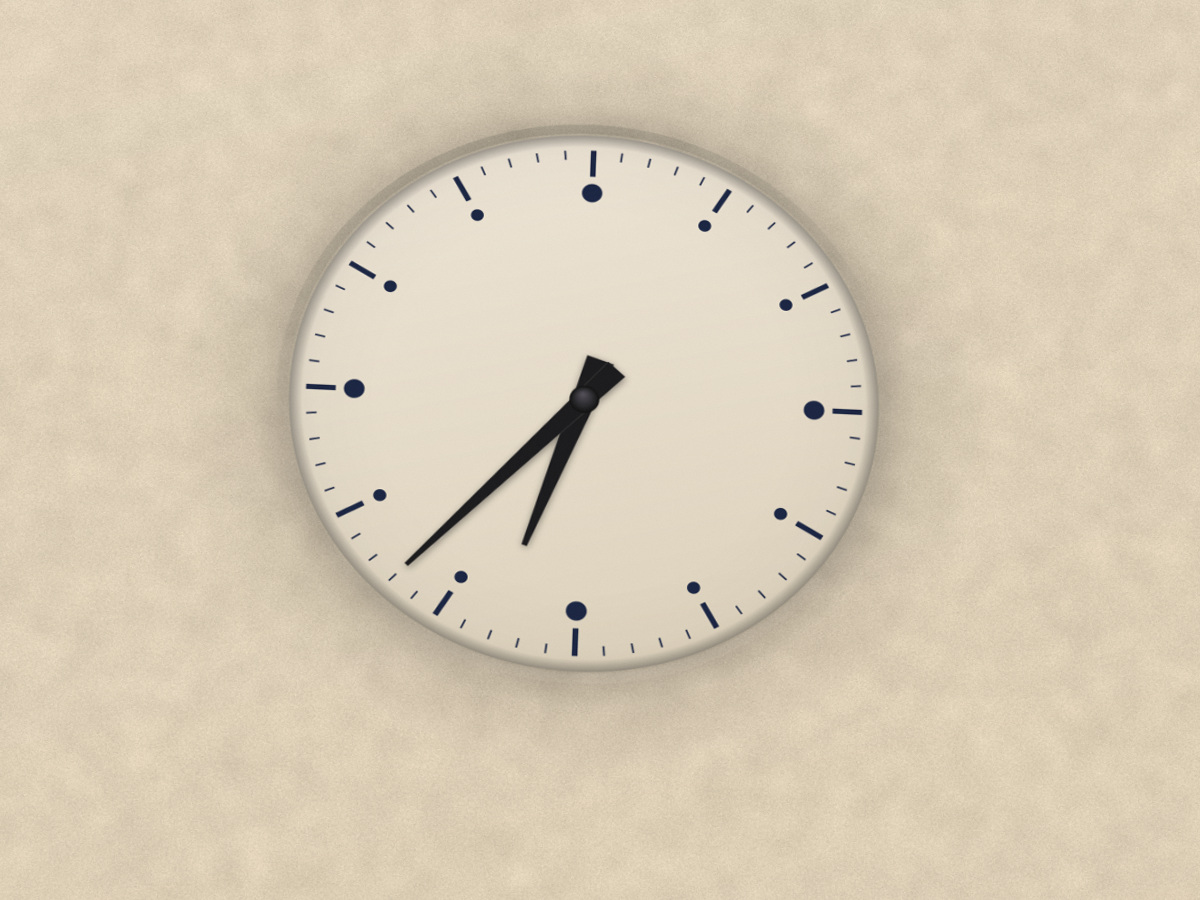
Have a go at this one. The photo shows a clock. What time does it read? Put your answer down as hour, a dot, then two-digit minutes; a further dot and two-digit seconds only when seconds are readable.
6.37
